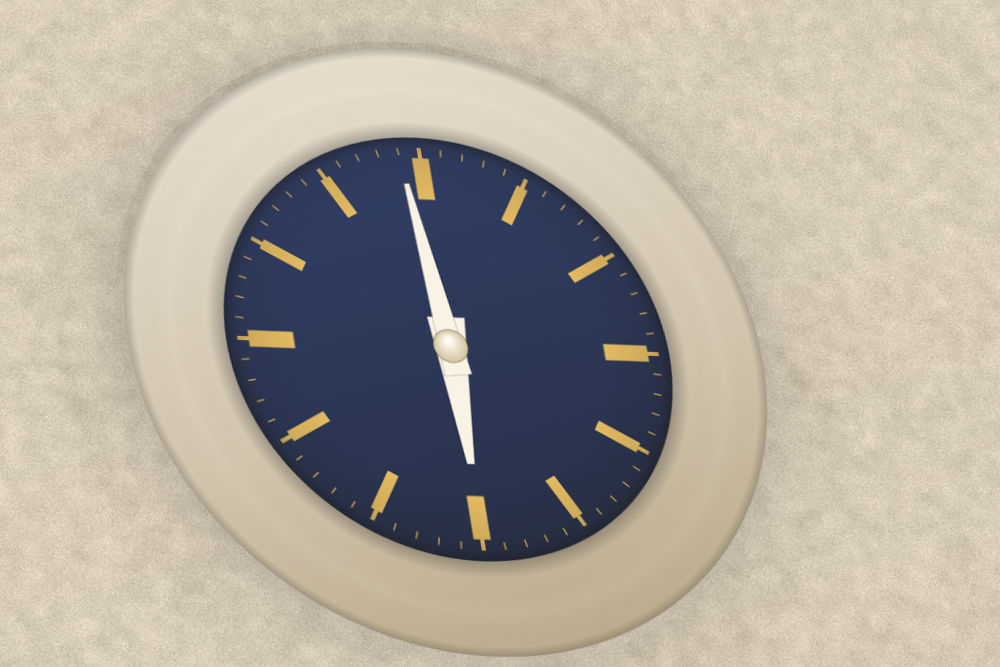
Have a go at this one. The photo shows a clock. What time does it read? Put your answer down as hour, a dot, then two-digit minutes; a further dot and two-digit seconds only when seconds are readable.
5.59
